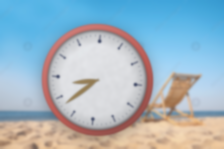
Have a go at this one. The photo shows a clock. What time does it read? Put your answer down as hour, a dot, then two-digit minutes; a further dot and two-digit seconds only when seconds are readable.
8.38
